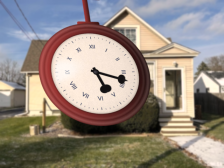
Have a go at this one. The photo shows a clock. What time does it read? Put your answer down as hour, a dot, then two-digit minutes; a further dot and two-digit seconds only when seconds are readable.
5.18
